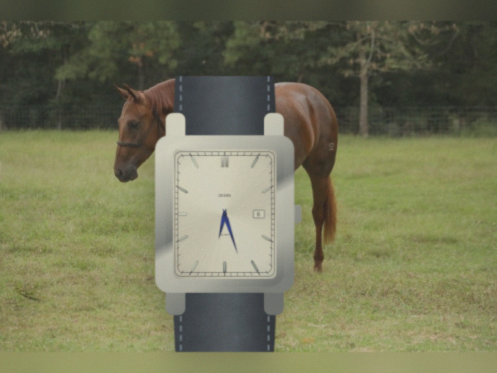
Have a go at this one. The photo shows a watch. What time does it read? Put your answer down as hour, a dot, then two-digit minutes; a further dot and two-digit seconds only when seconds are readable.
6.27
